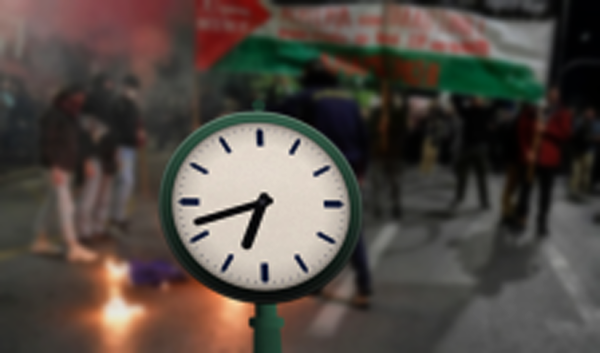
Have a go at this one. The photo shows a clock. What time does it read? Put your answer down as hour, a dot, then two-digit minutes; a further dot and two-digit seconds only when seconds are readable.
6.42
